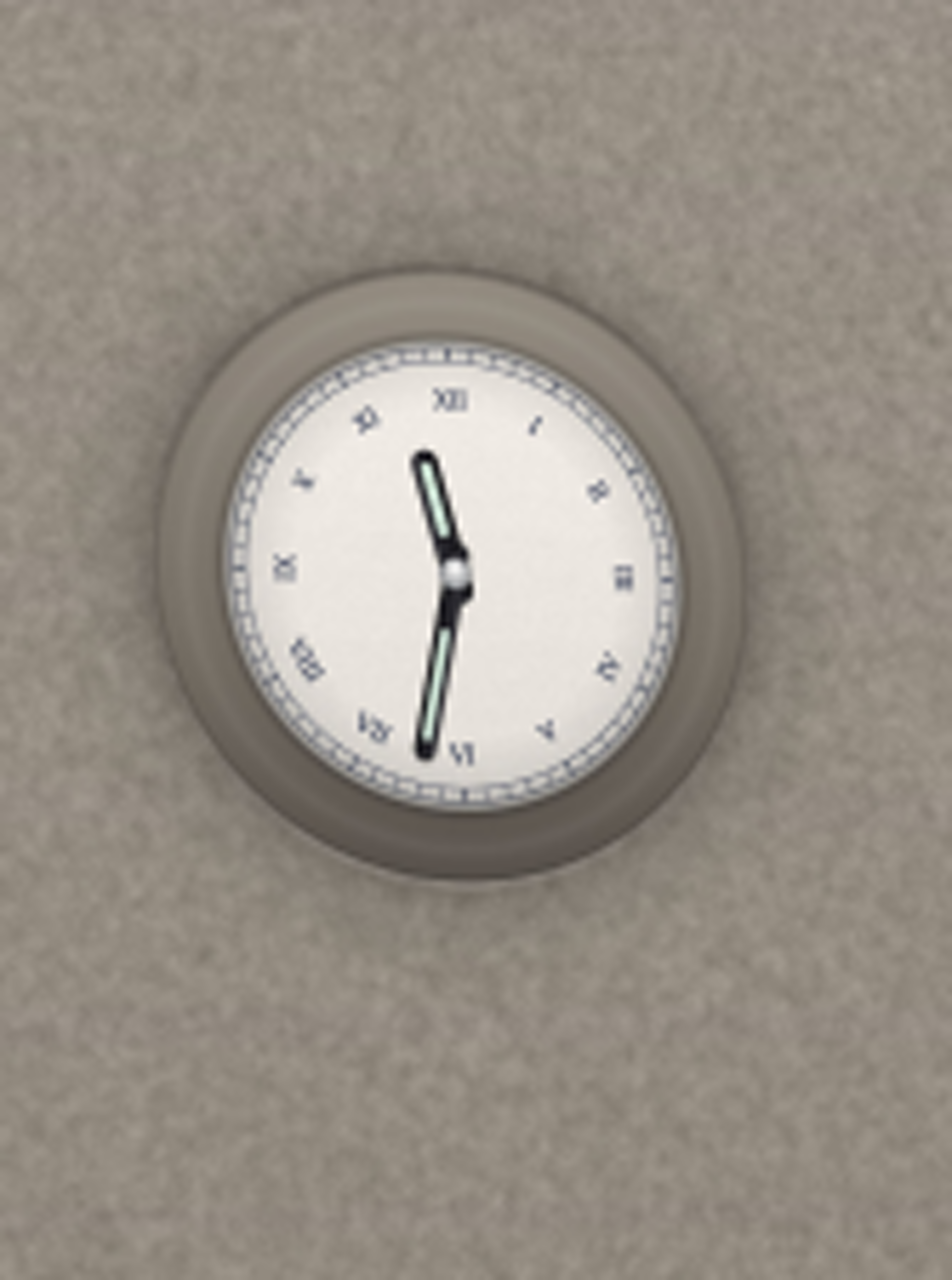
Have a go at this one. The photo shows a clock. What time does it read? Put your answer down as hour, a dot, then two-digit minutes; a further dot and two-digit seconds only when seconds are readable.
11.32
